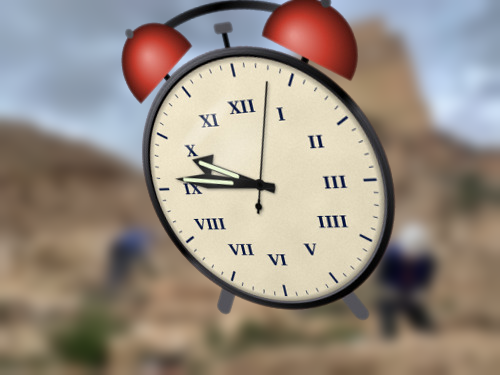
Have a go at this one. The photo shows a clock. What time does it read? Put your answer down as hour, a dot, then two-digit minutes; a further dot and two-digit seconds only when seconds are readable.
9.46.03
